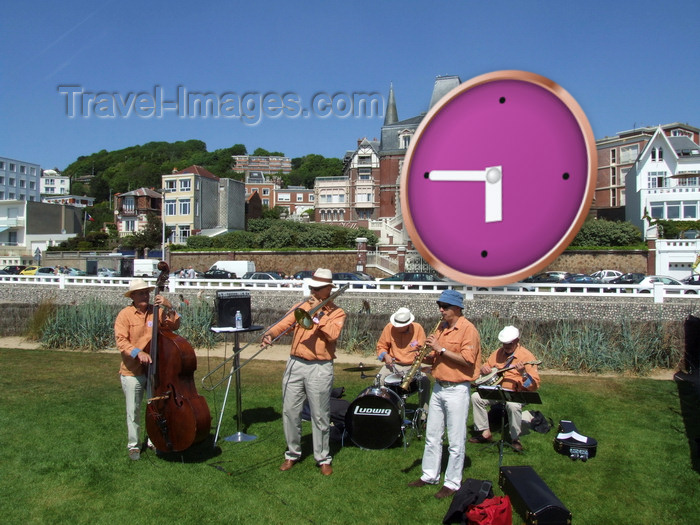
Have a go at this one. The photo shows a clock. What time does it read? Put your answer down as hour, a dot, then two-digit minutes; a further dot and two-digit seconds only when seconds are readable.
5.45
